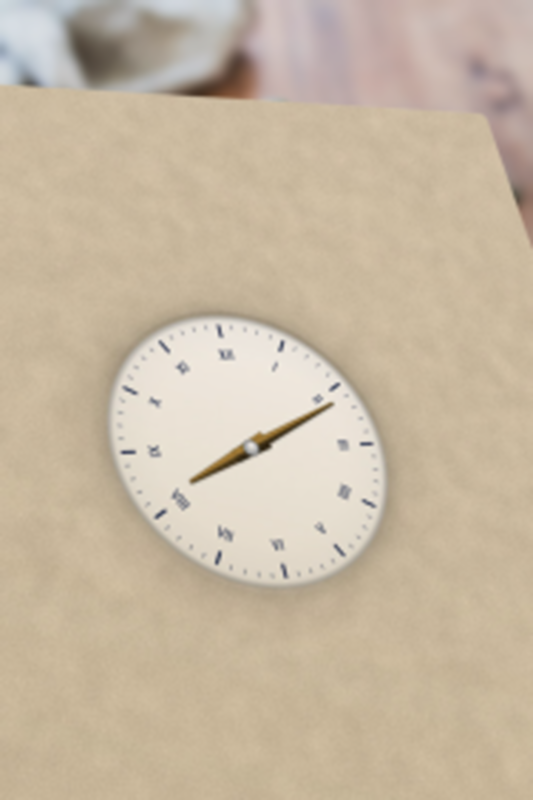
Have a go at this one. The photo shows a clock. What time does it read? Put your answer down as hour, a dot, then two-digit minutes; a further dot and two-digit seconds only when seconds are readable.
8.11
